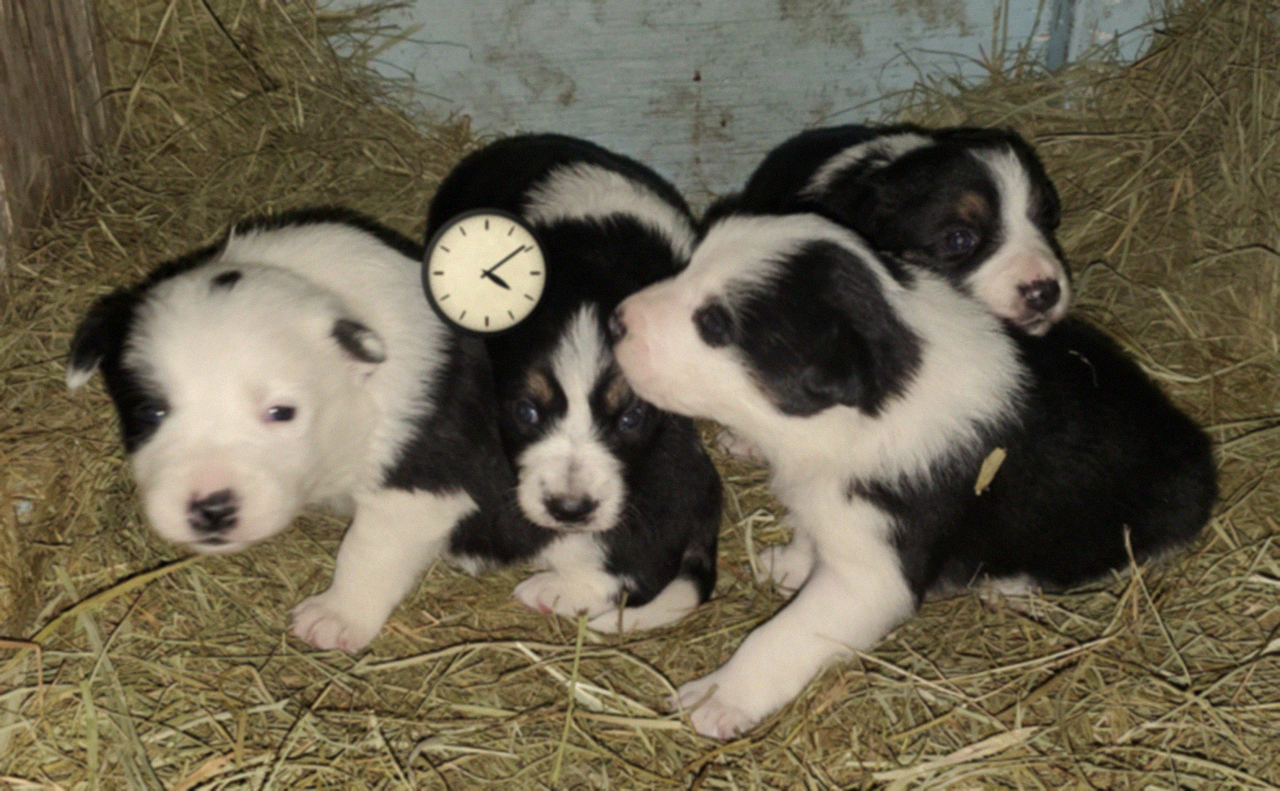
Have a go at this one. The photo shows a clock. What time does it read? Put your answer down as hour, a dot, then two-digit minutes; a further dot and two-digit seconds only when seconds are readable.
4.09
